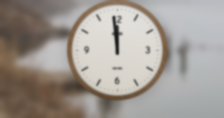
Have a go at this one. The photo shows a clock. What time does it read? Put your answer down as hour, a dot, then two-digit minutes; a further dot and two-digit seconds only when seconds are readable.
11.59
